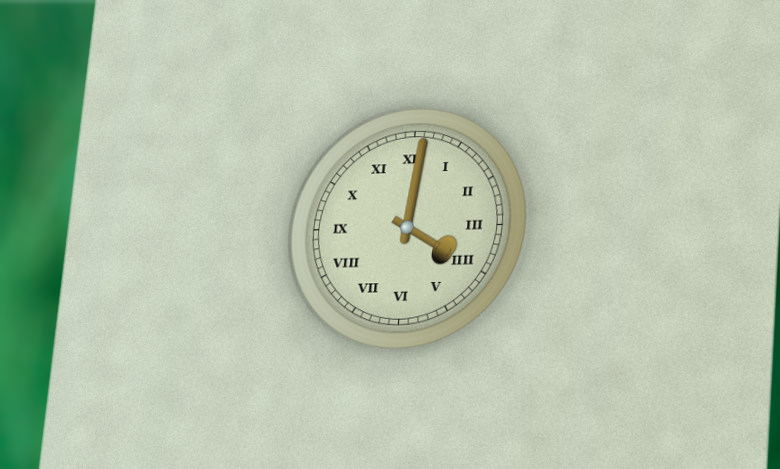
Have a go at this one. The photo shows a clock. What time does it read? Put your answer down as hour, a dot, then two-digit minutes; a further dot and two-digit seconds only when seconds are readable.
4.01
